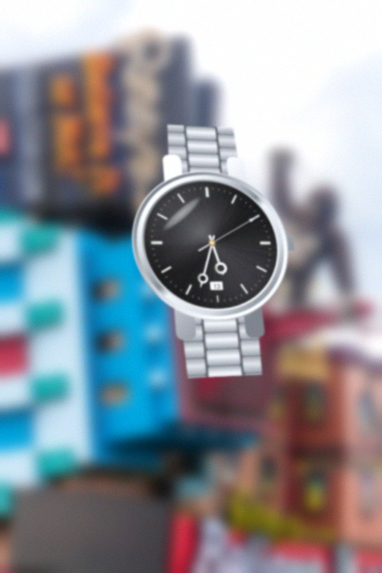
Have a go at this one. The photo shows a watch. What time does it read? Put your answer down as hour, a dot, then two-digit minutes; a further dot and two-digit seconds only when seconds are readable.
5.33.10
